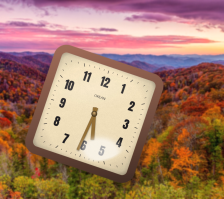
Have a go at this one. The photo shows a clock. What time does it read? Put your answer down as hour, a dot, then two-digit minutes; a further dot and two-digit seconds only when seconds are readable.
5.31
